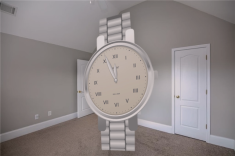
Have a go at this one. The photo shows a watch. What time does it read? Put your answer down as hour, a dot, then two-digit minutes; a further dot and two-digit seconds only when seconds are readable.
11.56
